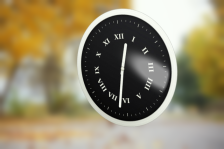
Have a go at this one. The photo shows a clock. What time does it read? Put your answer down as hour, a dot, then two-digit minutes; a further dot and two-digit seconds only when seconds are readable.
12.32
